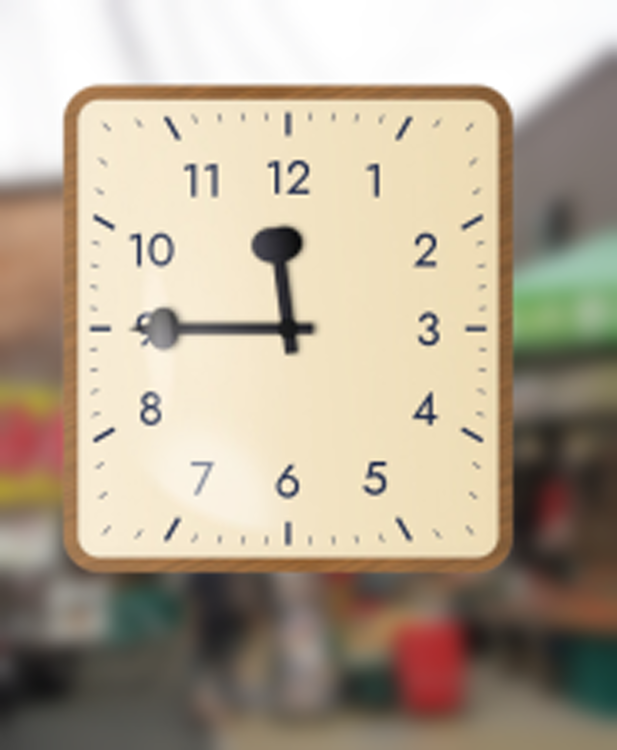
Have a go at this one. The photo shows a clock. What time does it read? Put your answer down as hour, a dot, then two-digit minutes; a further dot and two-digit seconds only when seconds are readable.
11.45
